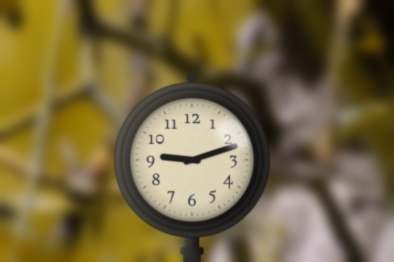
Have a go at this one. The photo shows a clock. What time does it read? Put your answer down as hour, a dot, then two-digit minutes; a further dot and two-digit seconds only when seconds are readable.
9.12
